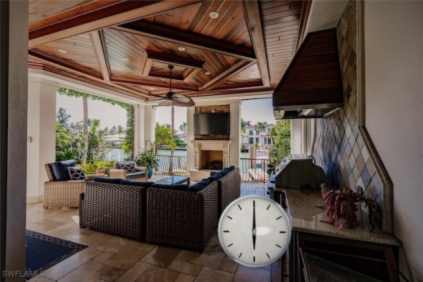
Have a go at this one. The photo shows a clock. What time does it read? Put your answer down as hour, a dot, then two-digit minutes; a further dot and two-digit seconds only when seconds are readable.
6.00
